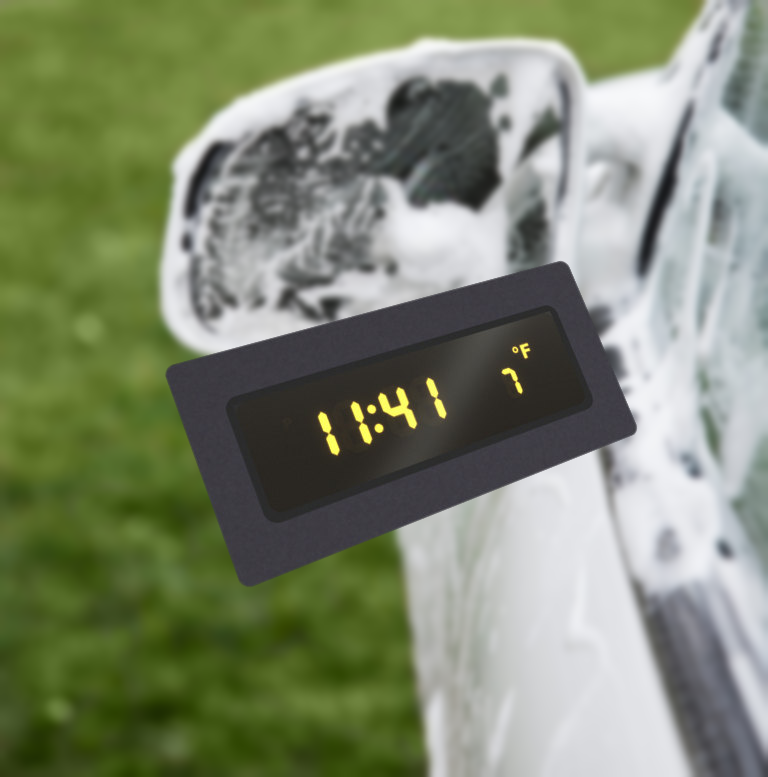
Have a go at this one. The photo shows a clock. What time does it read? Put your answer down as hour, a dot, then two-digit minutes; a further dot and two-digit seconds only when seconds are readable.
11.41
